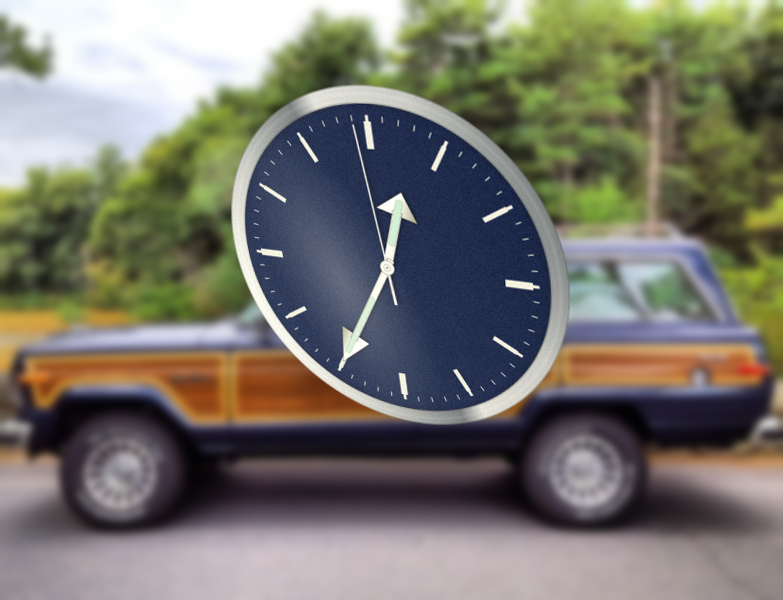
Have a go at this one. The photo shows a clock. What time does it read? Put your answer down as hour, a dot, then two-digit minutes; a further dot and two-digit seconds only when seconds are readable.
12.34.59
